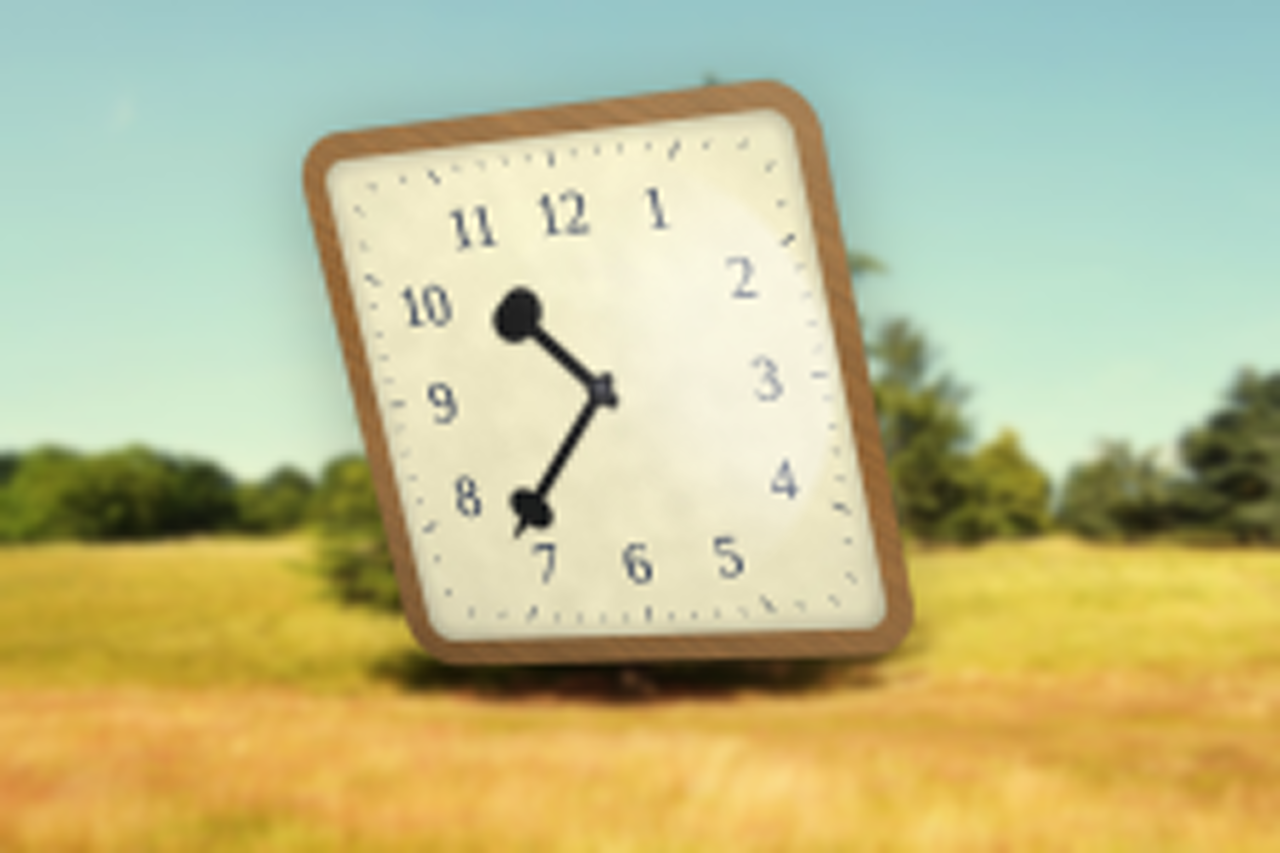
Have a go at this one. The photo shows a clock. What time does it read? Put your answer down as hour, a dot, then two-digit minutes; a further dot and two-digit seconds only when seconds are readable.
10.37
